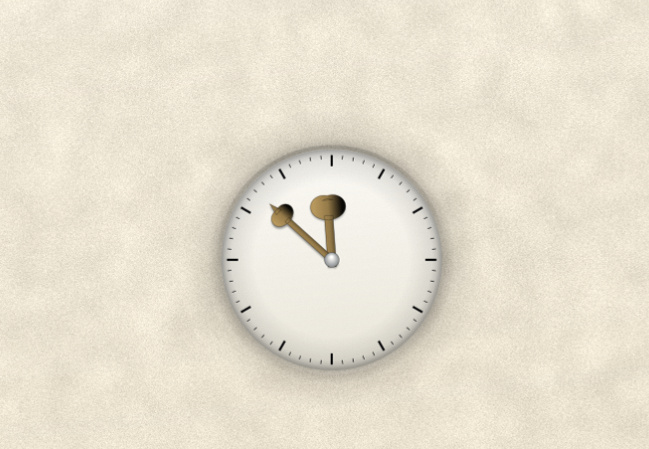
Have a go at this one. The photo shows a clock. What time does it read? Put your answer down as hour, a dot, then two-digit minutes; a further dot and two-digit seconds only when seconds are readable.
11.52
